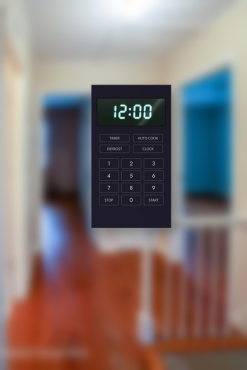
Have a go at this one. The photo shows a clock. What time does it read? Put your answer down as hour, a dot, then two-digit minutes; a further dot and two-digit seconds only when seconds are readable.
12.00
